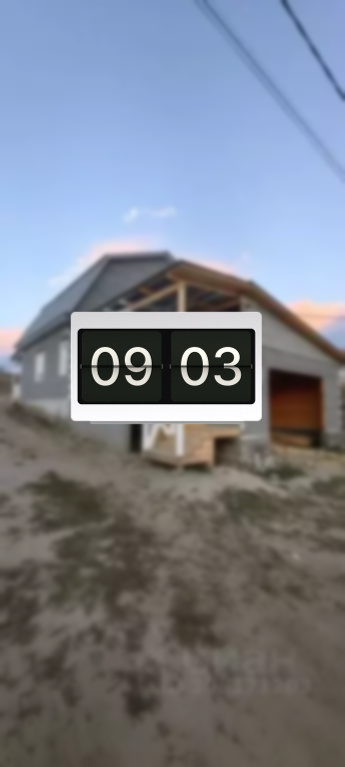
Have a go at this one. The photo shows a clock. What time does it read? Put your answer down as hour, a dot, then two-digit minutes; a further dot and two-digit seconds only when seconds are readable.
9.03
